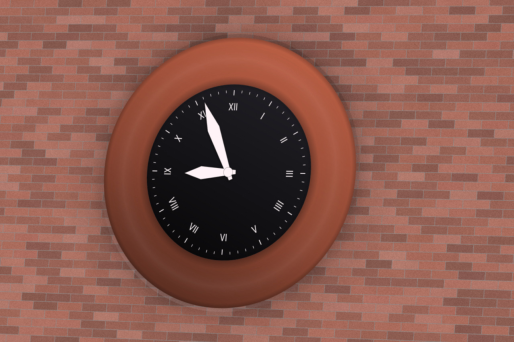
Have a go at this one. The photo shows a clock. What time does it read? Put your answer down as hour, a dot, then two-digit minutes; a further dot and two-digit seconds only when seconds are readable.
8.56
